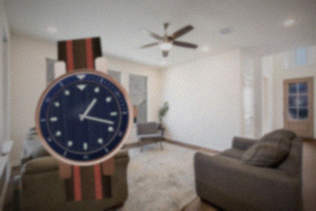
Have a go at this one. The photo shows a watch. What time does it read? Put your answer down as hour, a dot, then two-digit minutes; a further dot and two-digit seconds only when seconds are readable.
1.18
